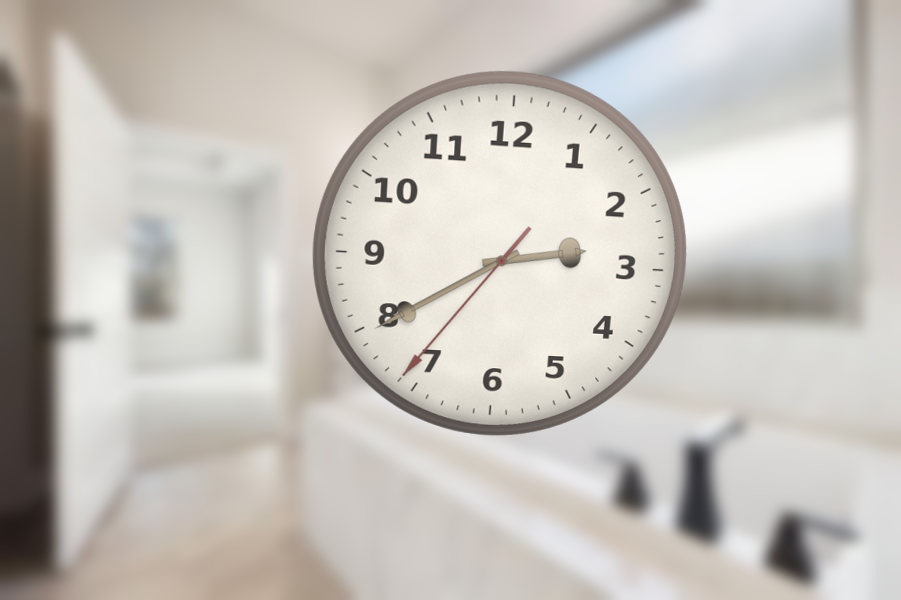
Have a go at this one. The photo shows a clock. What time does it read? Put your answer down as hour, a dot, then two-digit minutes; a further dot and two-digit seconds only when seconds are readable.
2.39.36
